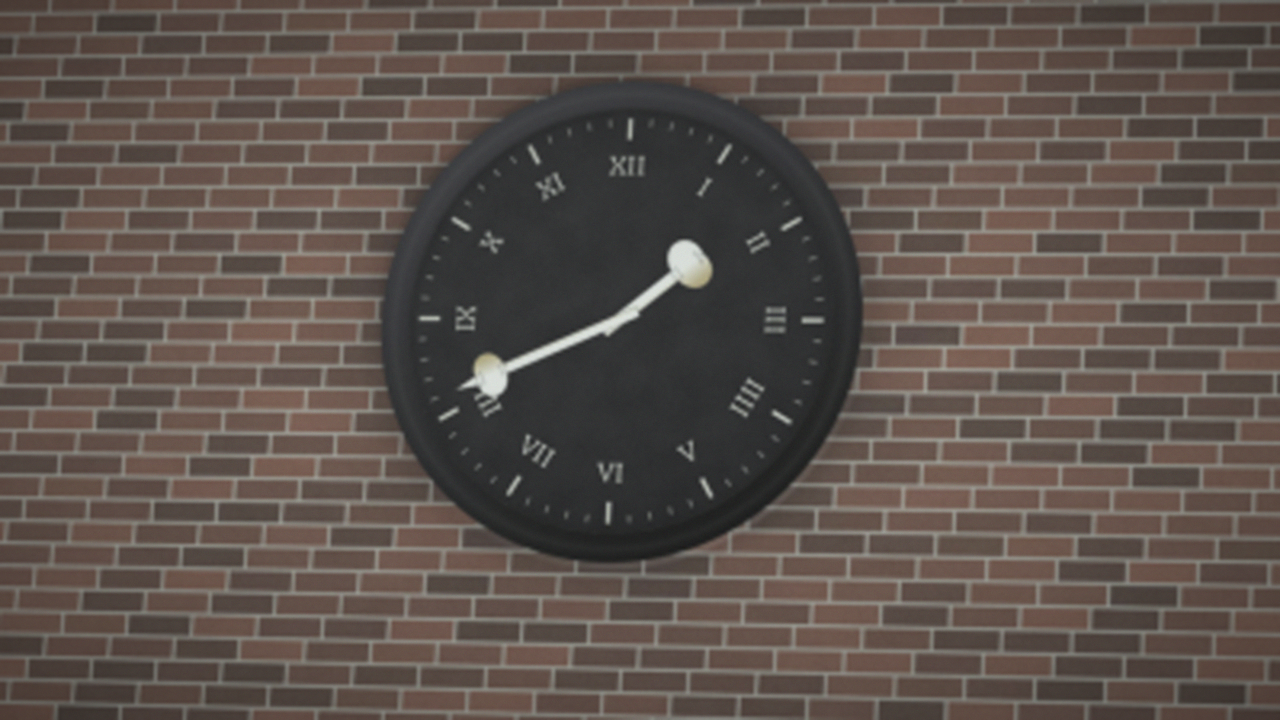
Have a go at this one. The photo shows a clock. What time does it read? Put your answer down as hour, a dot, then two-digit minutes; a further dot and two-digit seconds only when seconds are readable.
1.41
